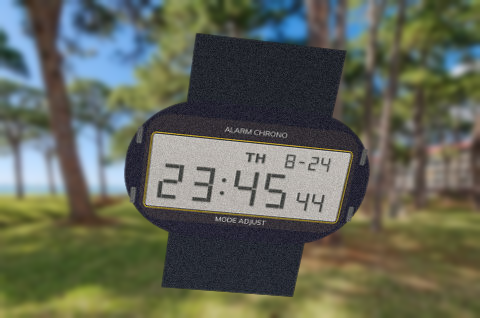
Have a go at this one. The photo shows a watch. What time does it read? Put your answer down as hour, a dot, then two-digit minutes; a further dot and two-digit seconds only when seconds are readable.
23.45.44
